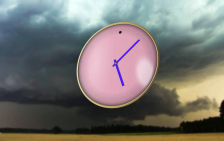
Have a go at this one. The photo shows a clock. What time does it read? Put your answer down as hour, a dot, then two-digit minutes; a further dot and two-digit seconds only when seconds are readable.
5.07
